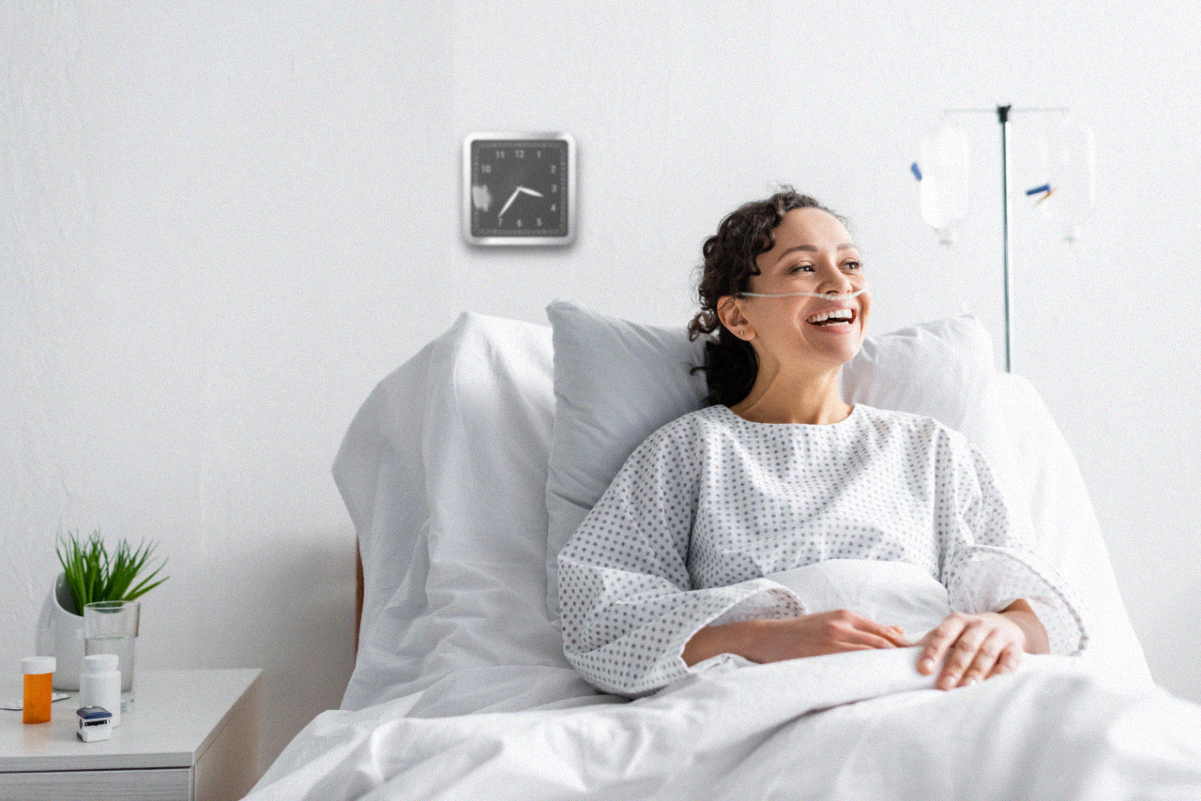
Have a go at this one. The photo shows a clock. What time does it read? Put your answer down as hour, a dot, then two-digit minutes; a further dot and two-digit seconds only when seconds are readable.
3.36
